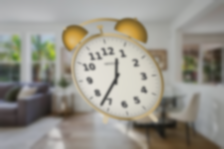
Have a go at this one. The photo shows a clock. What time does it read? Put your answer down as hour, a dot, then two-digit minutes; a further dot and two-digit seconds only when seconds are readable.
12.37
